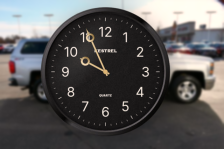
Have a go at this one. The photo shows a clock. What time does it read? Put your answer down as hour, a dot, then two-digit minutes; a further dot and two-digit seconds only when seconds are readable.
9.56
